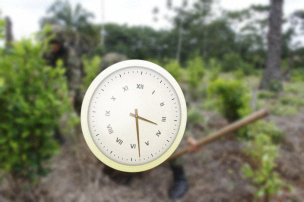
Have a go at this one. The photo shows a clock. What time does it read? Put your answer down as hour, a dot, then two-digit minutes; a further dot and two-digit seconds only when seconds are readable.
3.28
